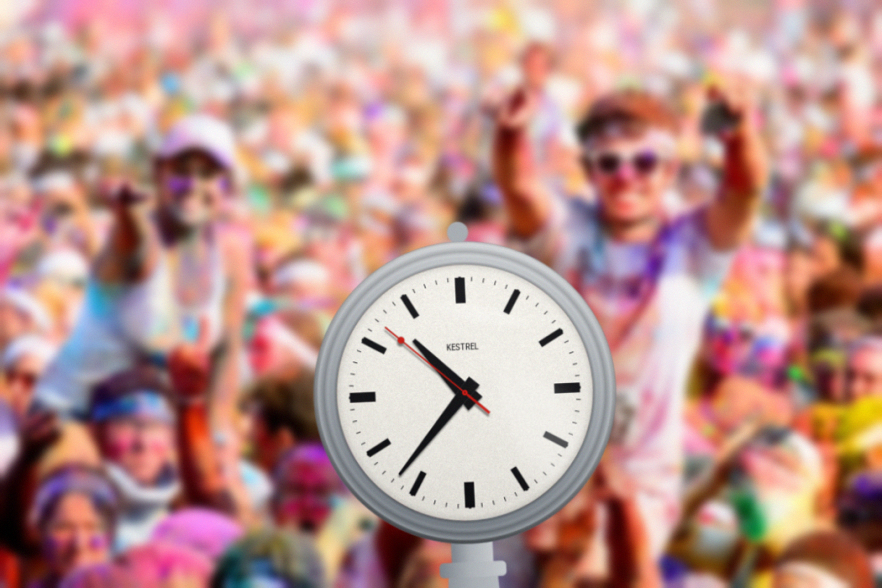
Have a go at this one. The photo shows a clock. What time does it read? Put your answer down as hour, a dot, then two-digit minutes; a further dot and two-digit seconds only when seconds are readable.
10.36.52
